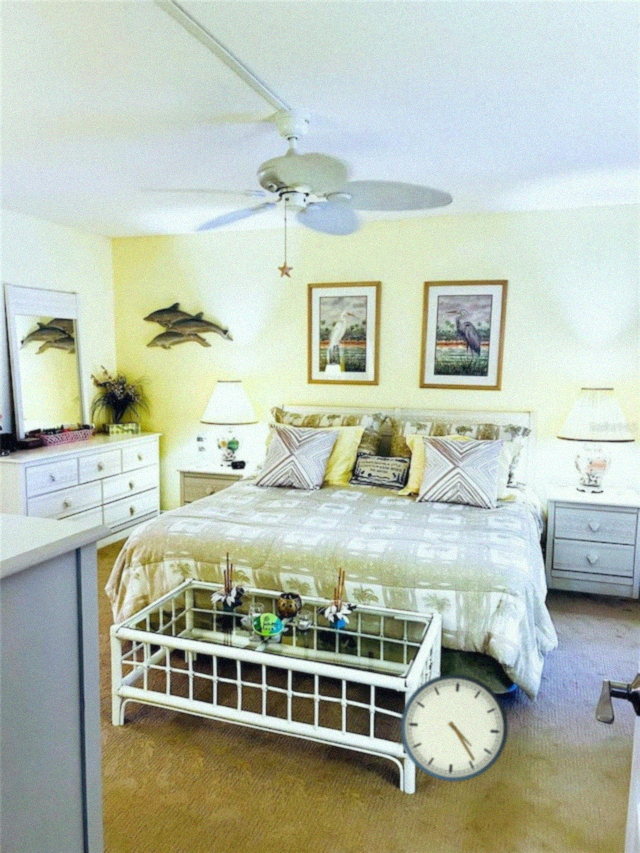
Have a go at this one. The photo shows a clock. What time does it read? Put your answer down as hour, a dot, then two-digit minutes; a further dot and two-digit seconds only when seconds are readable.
4.24
